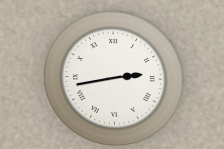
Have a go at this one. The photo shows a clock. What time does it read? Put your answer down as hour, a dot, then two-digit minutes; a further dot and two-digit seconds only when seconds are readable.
2.43
